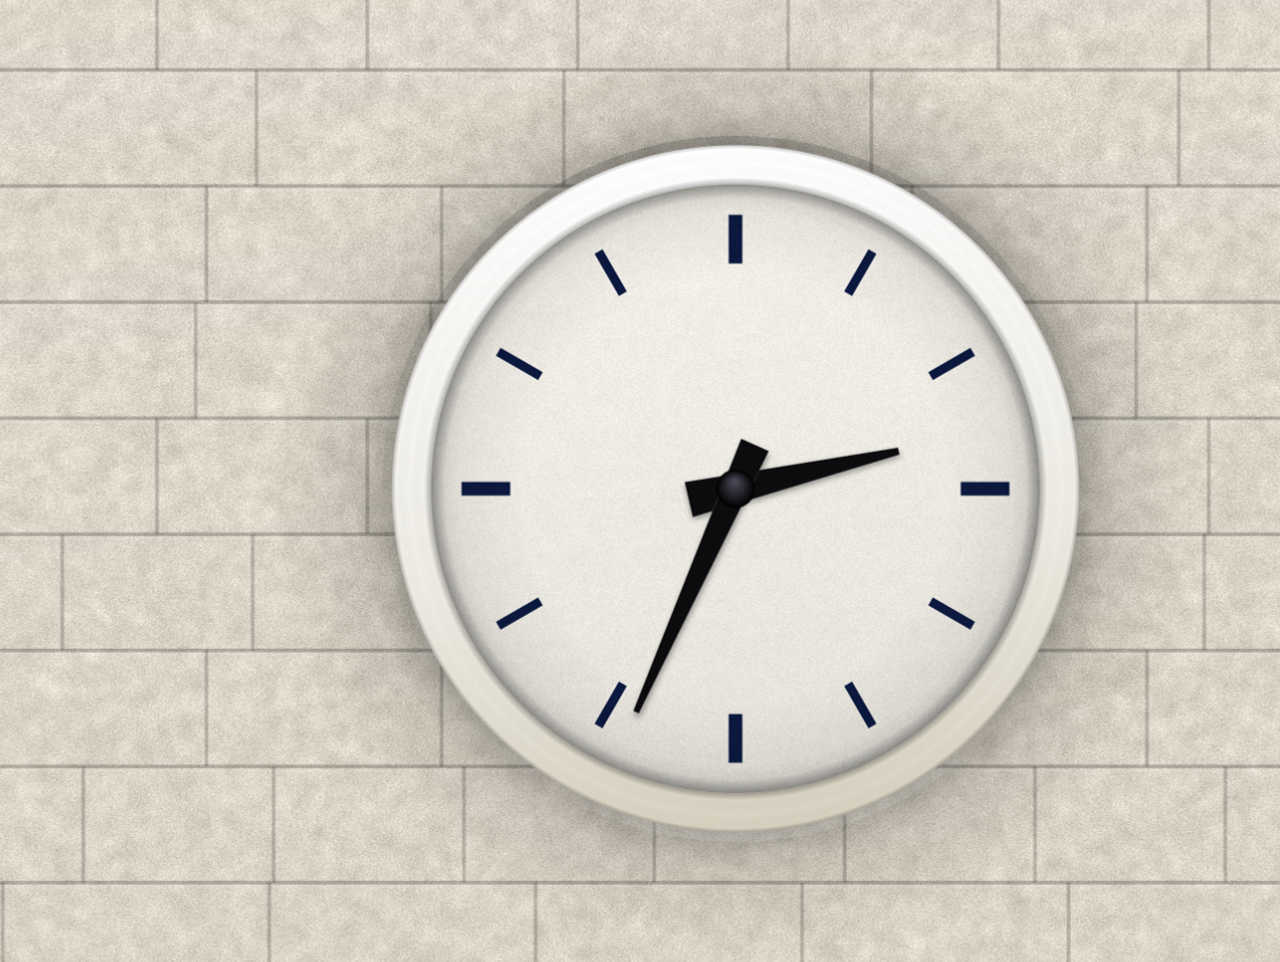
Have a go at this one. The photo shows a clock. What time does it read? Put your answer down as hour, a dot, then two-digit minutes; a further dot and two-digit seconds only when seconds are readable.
2.34
